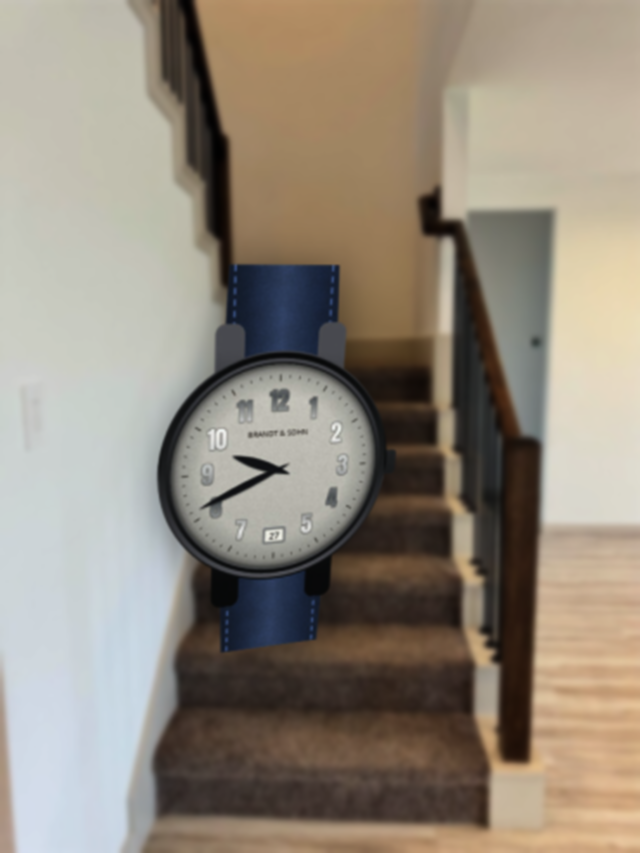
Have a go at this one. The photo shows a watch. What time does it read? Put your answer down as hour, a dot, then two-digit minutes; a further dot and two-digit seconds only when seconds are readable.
9.41
